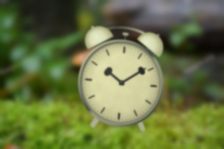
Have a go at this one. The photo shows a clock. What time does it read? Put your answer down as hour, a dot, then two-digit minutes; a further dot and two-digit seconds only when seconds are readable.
10.09
